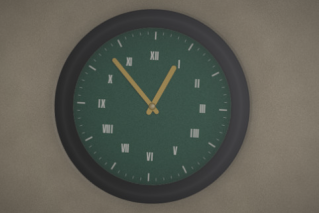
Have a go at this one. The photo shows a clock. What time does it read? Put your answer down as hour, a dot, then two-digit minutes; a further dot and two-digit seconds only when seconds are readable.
12.53
